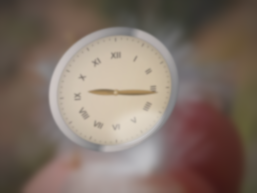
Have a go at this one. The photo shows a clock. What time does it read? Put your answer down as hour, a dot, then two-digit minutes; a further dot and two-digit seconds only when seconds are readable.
9.16
